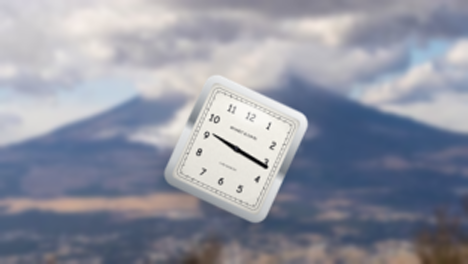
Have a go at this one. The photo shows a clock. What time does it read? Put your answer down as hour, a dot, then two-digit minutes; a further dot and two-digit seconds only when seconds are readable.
9.16
